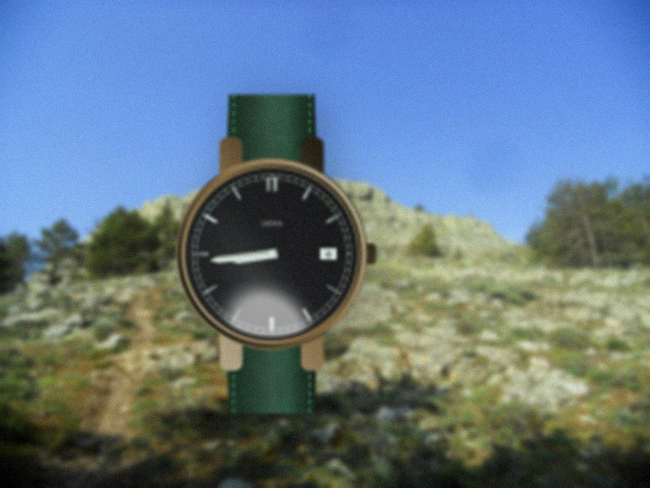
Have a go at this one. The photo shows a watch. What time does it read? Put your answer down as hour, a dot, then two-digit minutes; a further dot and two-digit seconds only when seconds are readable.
8.44
